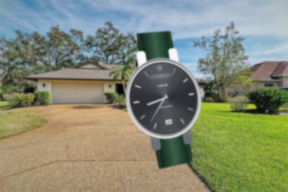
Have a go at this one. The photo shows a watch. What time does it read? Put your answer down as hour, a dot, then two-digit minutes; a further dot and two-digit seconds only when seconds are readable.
8.37
